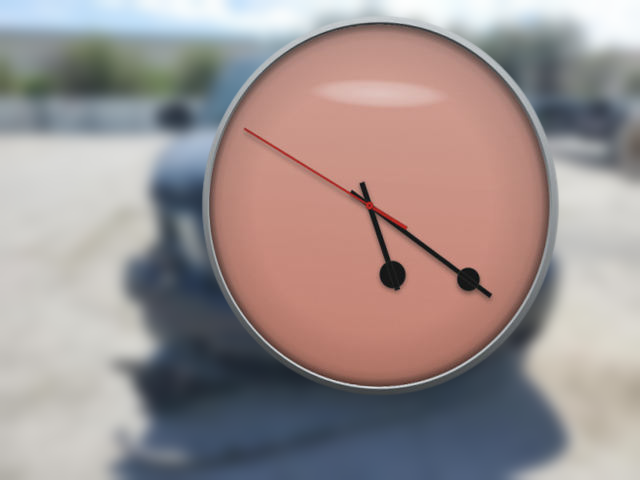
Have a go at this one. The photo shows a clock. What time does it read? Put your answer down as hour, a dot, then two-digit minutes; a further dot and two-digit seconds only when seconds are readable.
5.20.50
